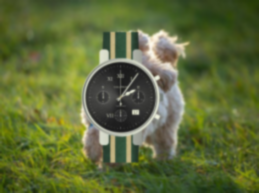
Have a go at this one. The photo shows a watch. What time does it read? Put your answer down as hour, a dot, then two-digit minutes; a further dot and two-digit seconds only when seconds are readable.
2.06
